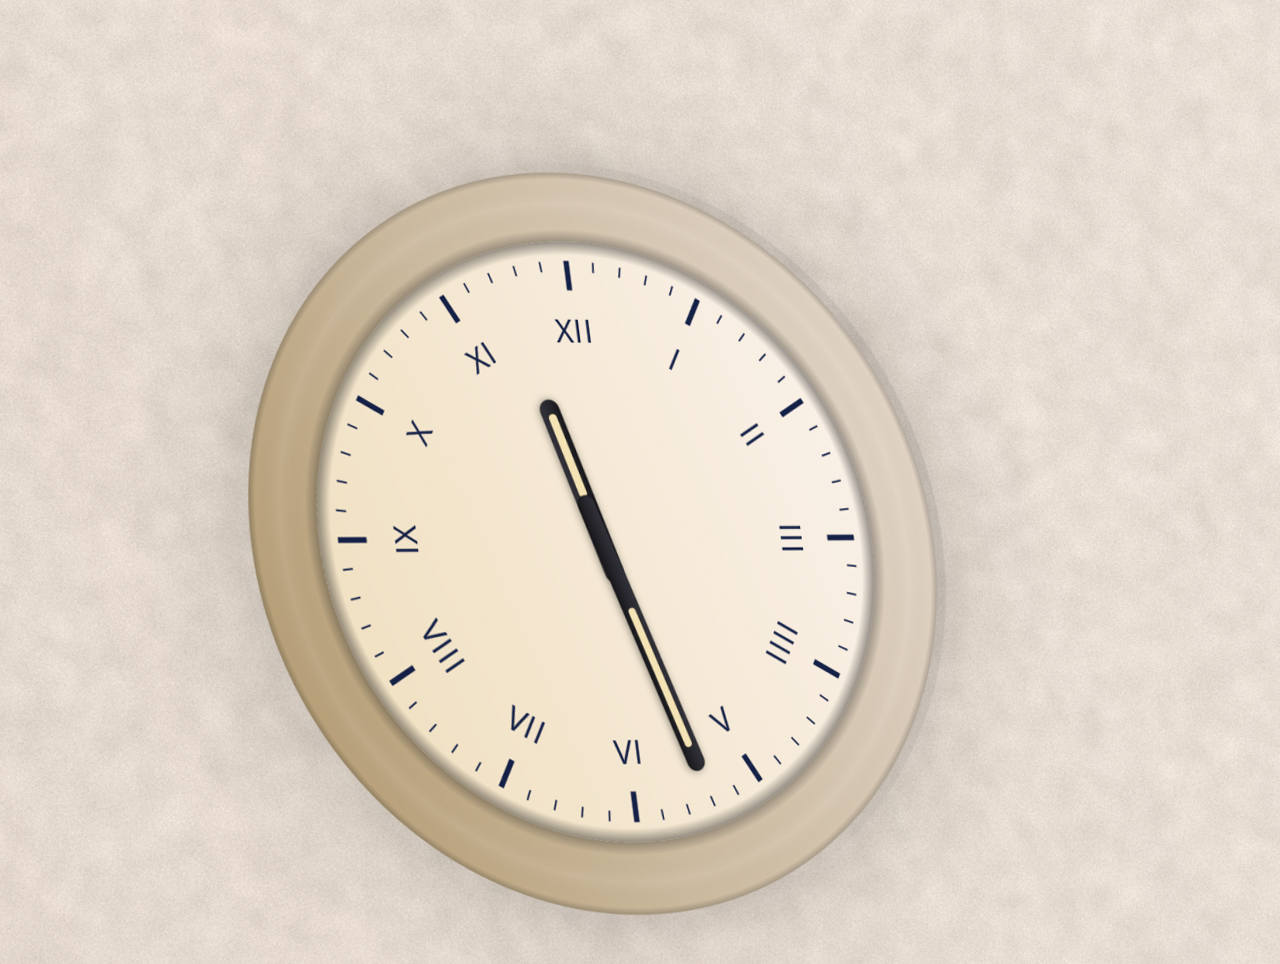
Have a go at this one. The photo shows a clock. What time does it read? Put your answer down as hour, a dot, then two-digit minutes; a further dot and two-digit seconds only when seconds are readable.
11.27
